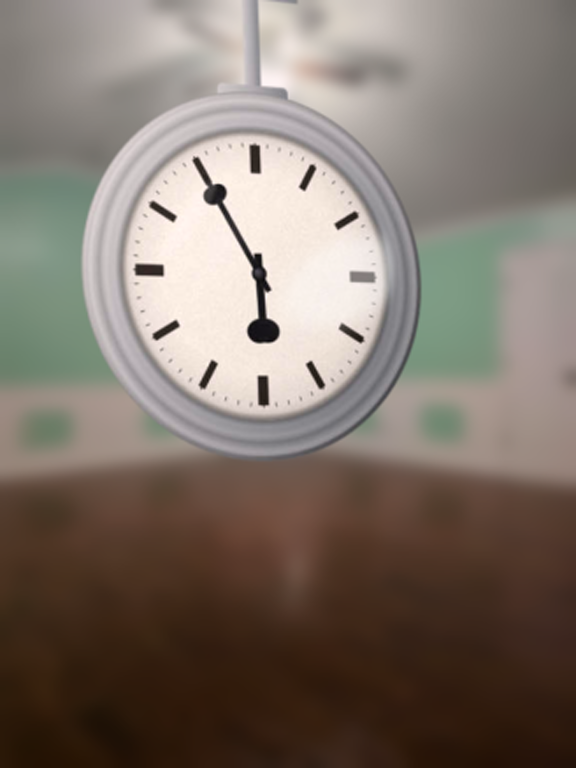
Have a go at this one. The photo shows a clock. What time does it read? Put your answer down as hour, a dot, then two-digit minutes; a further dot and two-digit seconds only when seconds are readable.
5.55
